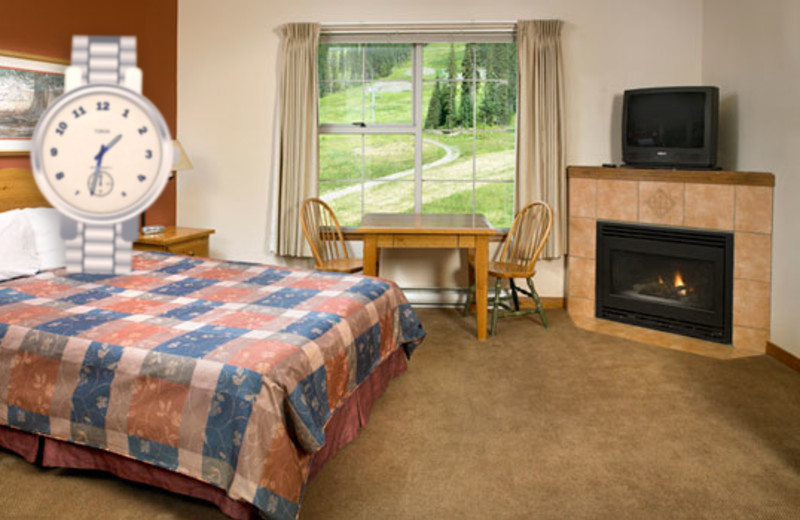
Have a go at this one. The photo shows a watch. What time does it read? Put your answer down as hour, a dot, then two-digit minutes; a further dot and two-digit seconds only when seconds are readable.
1.32
